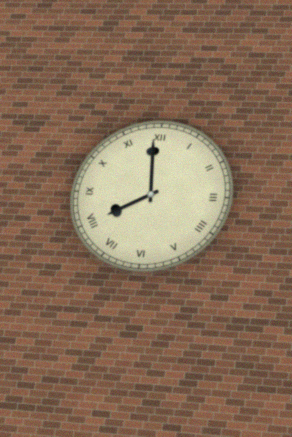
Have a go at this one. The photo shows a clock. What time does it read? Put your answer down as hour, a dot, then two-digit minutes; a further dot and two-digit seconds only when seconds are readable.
7.59
